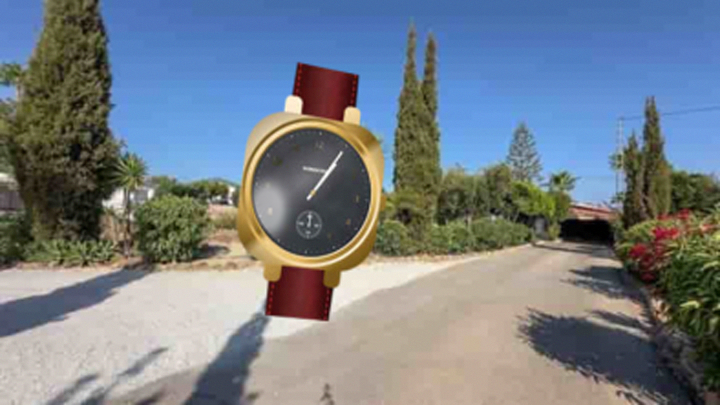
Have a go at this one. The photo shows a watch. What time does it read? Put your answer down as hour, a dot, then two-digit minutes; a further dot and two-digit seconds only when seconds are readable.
1.05
